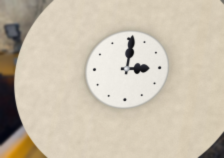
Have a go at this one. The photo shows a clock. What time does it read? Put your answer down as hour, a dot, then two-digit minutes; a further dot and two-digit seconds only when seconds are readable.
3.01
